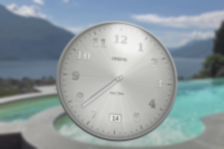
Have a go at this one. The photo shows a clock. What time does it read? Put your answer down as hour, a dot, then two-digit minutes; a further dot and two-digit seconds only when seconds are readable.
7.38
